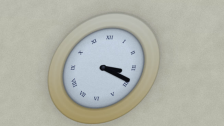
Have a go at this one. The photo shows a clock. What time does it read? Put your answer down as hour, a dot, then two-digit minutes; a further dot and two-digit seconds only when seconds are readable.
3.19
